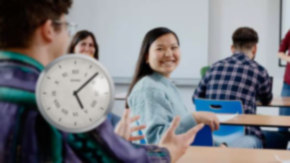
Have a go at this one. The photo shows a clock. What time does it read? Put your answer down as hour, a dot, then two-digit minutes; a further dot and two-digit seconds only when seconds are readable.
5.08
